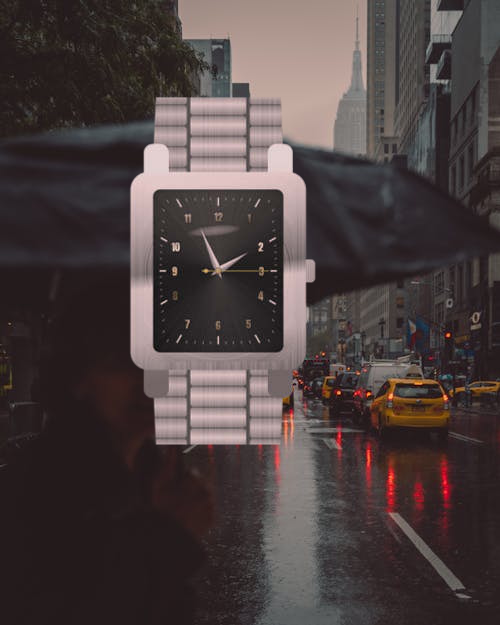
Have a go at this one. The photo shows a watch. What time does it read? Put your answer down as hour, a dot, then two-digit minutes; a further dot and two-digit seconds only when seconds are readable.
1.56.15
